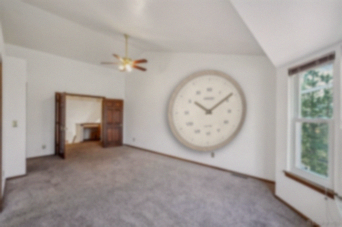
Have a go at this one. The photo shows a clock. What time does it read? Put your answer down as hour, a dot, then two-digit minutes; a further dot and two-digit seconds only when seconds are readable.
10.09
